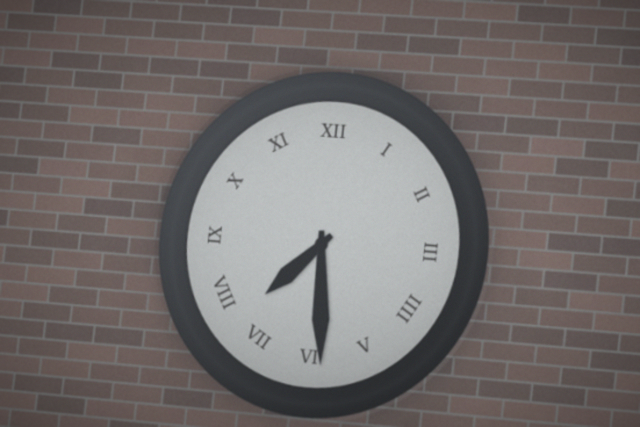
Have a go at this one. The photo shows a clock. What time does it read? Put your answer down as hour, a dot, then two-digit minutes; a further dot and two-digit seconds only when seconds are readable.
7.29
